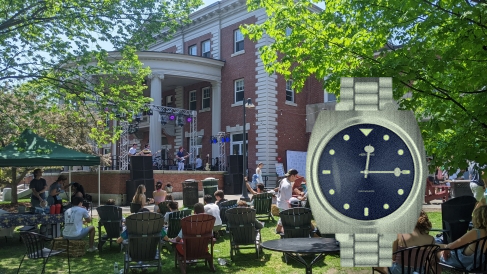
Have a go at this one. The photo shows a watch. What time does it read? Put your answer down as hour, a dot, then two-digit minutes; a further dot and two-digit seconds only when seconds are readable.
12.15
